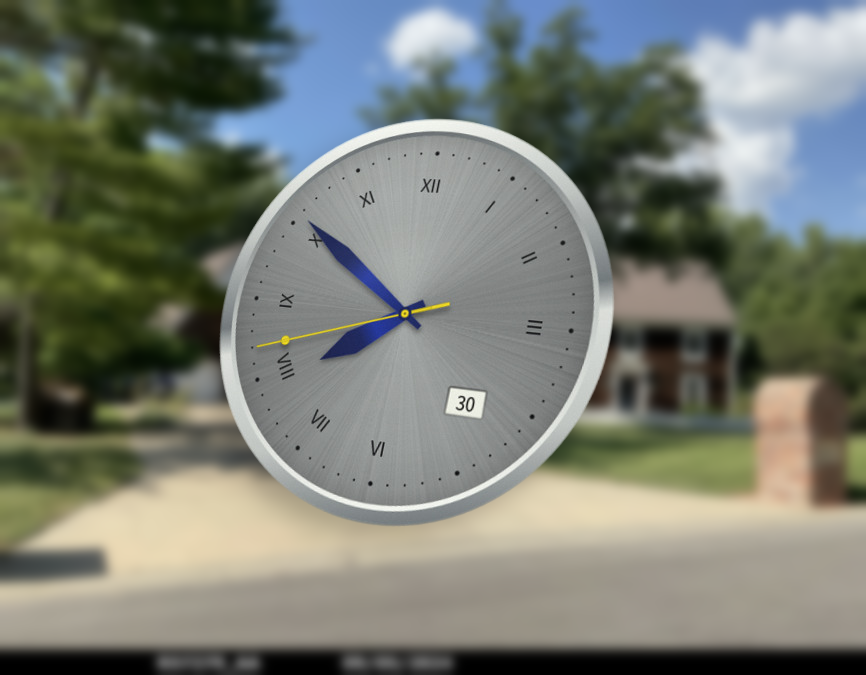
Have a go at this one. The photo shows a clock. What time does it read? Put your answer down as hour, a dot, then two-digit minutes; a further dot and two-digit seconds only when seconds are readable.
7.50.42
